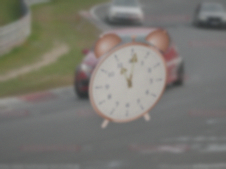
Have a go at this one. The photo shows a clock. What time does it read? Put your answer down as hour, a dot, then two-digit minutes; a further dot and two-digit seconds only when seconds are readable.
11.01
